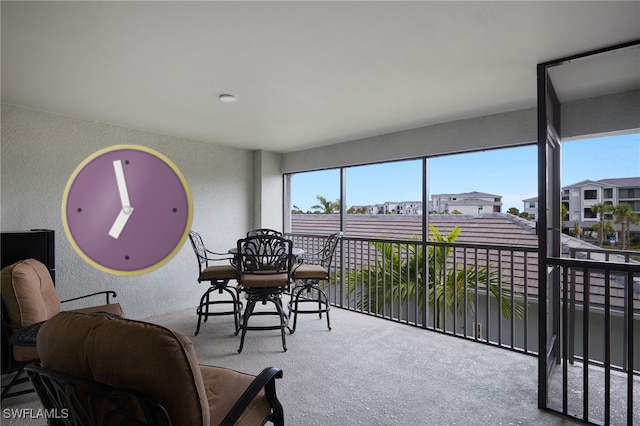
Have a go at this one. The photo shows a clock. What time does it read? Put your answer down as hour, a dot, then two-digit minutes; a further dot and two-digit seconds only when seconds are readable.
6.58
